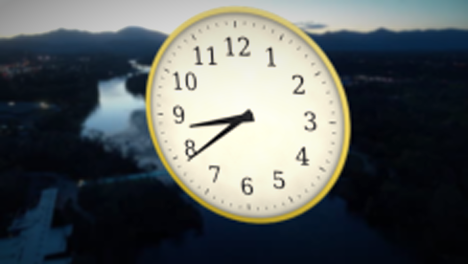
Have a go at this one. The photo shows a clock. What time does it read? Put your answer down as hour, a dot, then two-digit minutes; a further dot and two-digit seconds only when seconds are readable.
8.39
